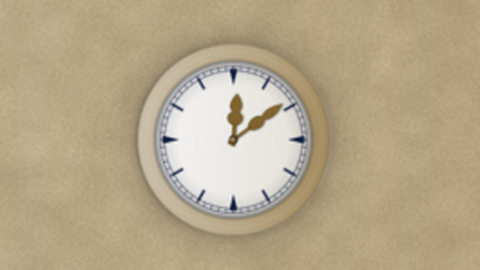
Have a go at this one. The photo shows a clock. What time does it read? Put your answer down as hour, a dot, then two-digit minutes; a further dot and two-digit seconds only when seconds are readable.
12.09
